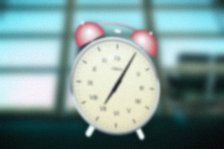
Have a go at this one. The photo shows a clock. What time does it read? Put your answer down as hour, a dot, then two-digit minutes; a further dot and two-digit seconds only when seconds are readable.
7.05
